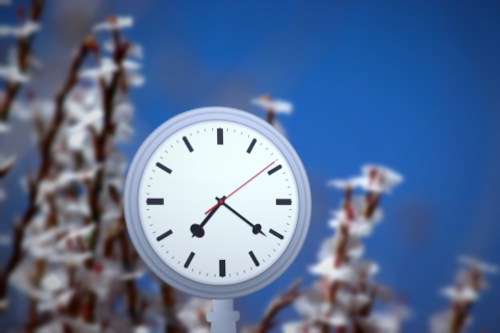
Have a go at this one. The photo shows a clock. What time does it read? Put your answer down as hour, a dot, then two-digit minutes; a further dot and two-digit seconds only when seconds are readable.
7.21.09
